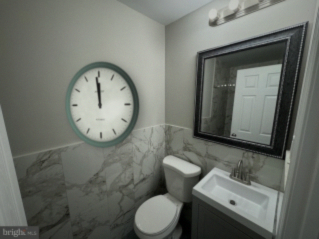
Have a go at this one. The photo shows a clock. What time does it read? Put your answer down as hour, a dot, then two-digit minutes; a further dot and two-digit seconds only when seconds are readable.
11.59
